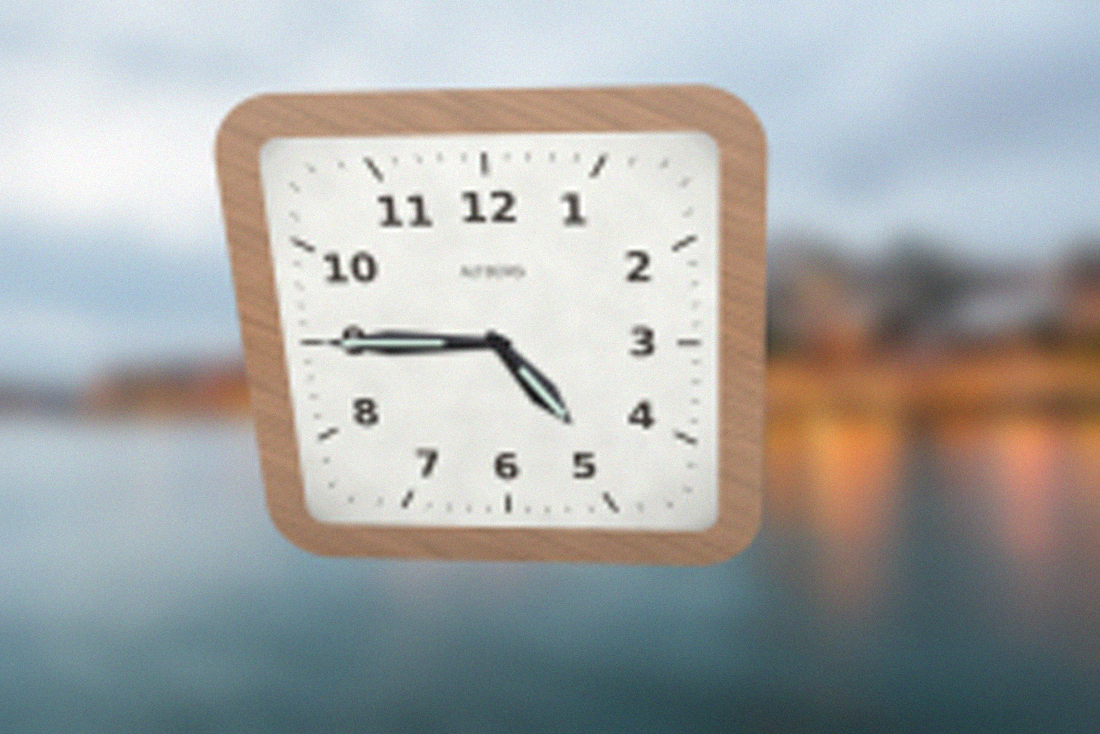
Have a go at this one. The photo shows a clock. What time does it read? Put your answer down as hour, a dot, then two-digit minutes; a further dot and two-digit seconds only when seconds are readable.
4.45
